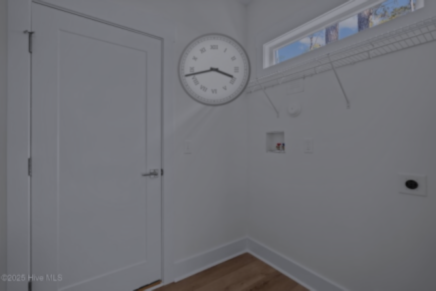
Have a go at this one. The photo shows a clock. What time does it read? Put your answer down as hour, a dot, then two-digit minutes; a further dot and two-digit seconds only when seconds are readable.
3.43
